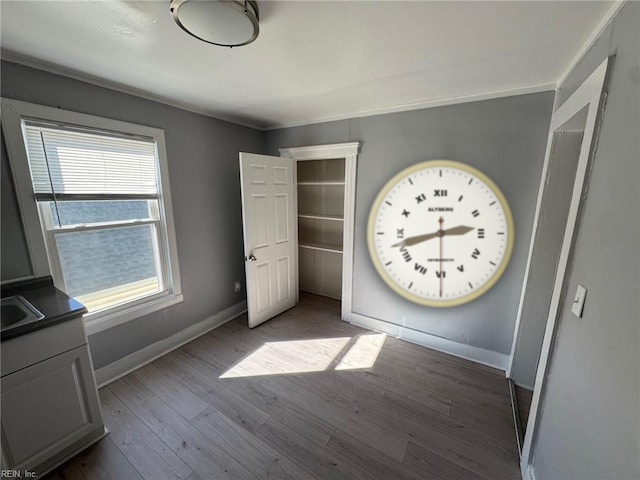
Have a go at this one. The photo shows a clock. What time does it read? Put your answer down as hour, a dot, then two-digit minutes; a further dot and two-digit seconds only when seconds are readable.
2.42.30
